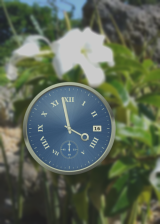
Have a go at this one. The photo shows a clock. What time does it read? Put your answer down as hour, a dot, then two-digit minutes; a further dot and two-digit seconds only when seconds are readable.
3.58
